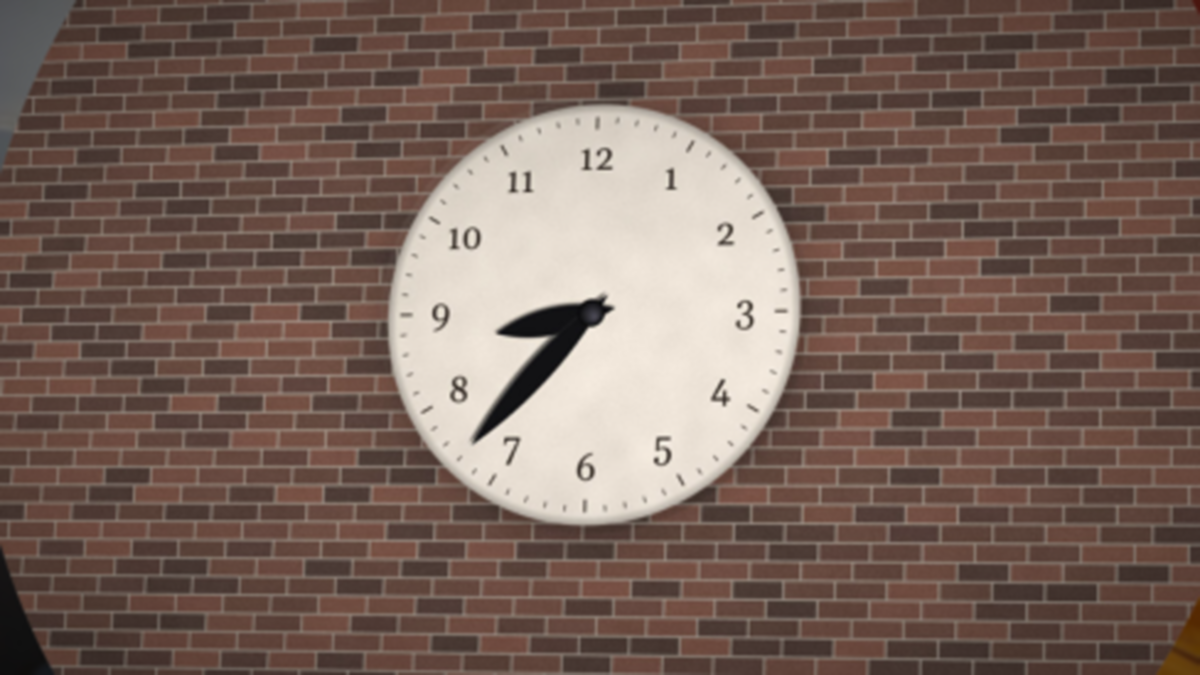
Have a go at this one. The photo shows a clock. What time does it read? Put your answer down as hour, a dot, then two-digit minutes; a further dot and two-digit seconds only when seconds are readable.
8.37
